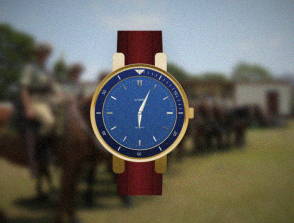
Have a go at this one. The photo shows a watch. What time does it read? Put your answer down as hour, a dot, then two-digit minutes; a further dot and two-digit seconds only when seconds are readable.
6.04
